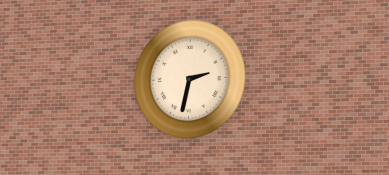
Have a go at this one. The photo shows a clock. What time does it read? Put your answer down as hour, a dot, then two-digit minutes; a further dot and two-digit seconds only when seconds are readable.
2.32
